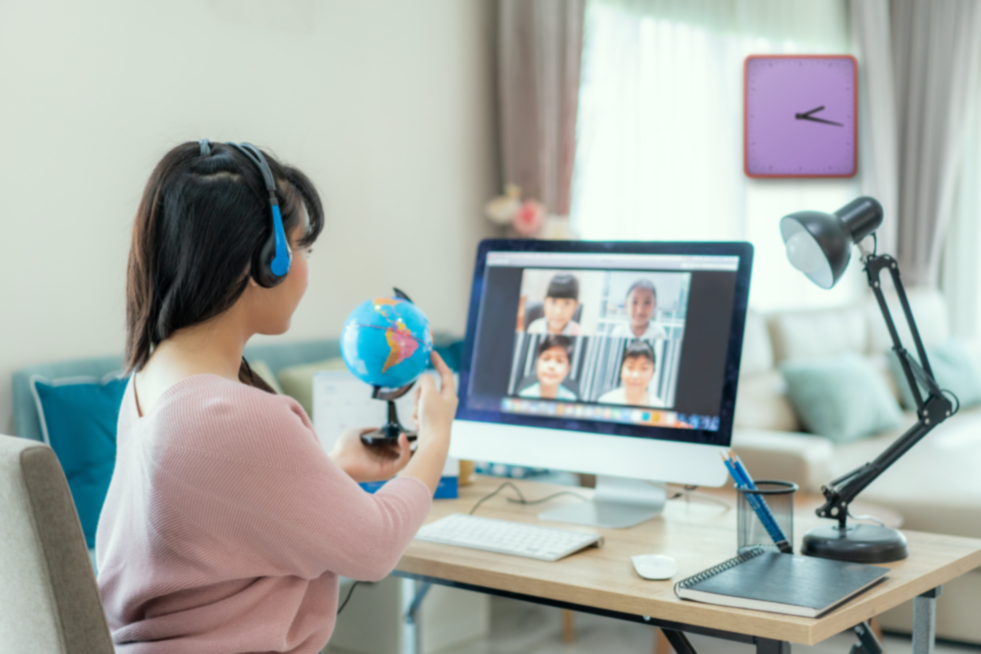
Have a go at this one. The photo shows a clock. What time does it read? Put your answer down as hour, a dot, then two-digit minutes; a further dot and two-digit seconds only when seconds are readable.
2.17
